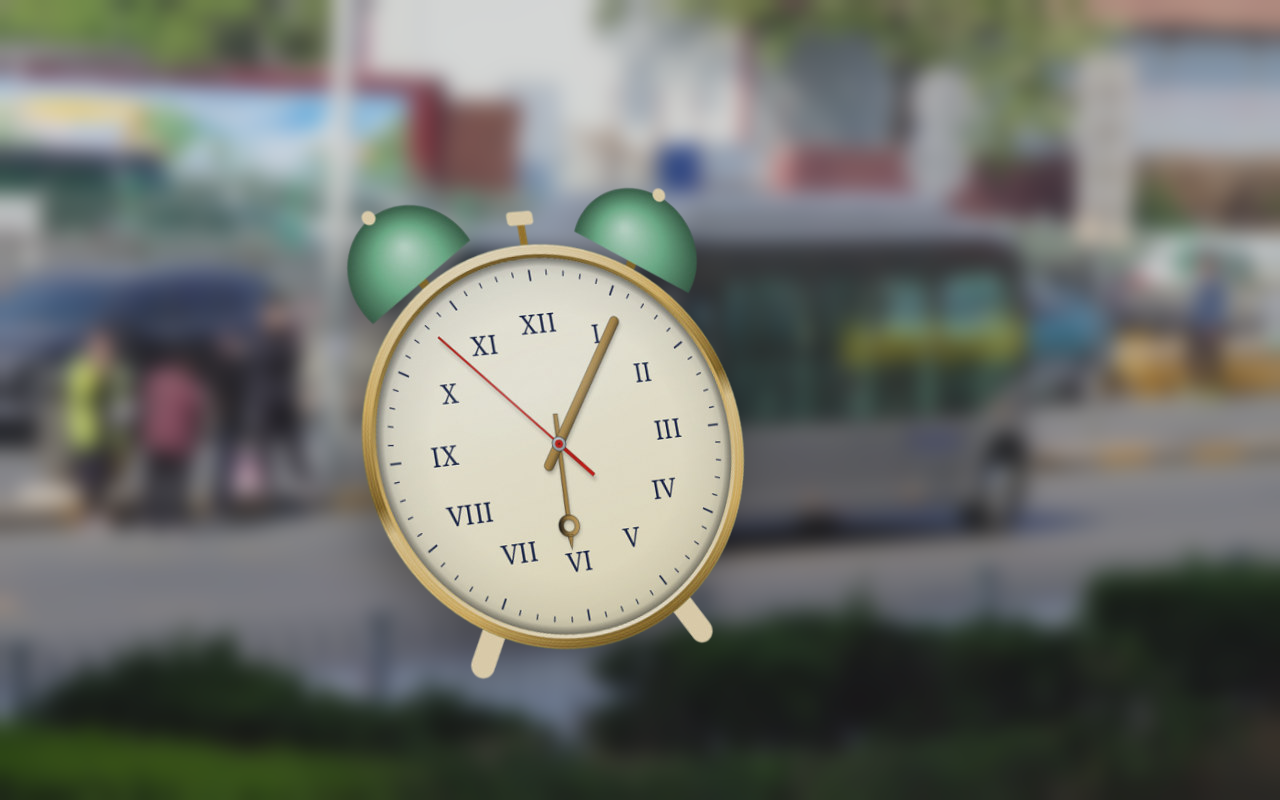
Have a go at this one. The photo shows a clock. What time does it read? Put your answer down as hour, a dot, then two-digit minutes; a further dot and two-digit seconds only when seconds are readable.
6.05.53
